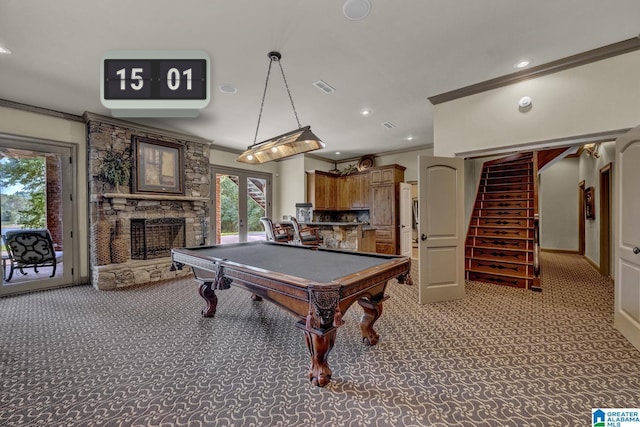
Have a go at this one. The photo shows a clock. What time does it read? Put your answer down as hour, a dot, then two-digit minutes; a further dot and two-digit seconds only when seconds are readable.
15.01
